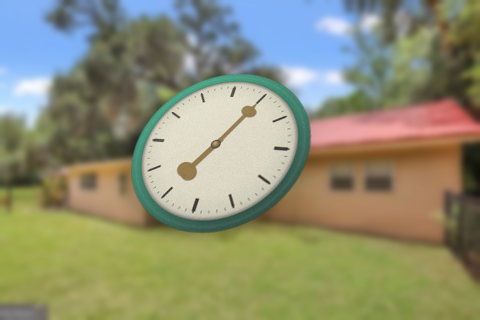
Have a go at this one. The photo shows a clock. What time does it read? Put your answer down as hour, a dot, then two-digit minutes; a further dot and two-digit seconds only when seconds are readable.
7.05
